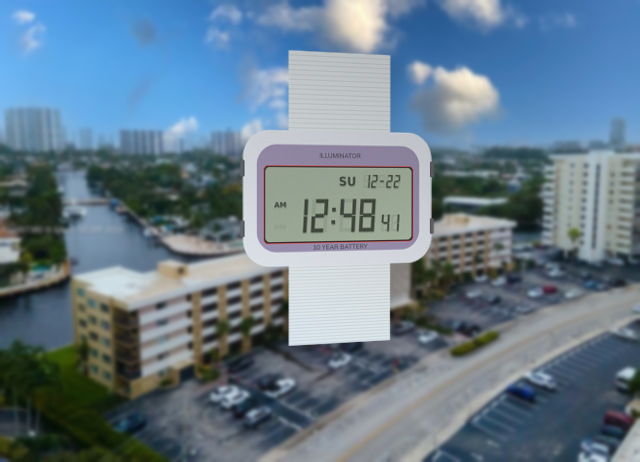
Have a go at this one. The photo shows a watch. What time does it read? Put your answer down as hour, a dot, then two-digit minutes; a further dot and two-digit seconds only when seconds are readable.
12.48.41
